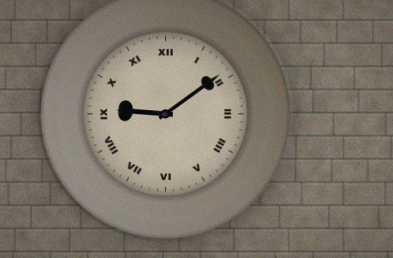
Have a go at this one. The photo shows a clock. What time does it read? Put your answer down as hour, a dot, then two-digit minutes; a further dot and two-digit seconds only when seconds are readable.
9.09
